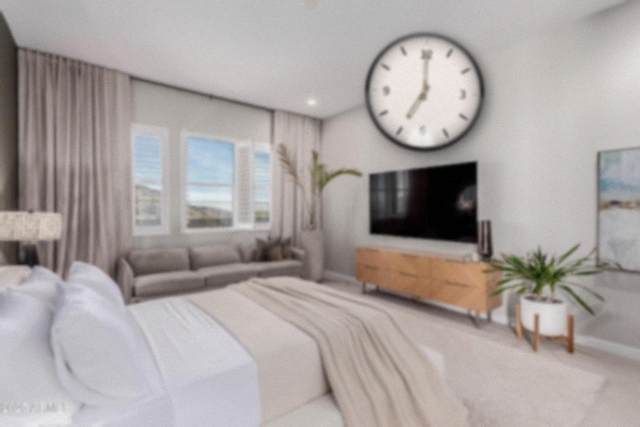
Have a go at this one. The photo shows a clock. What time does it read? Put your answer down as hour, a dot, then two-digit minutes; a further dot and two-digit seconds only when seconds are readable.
7.00
